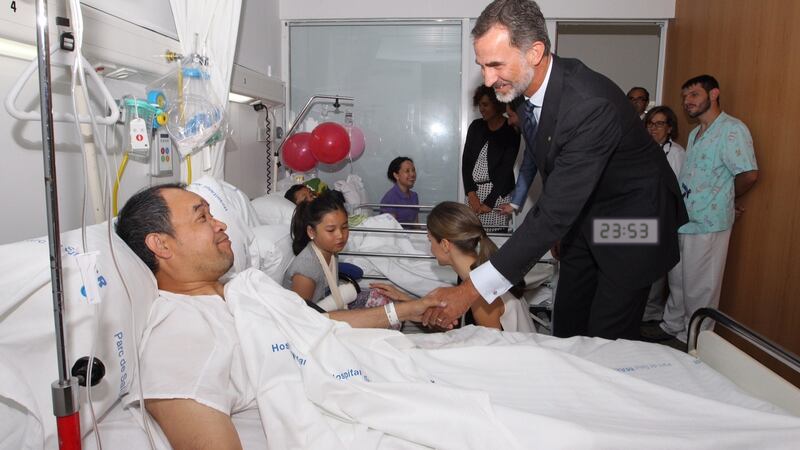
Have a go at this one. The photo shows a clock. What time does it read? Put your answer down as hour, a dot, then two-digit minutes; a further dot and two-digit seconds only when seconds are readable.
23.53
